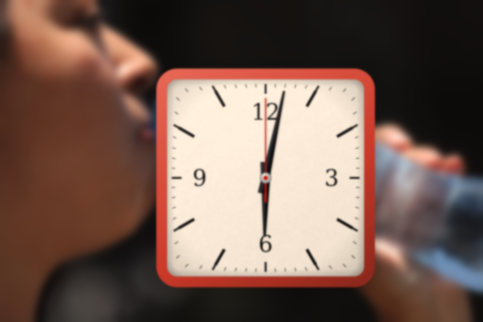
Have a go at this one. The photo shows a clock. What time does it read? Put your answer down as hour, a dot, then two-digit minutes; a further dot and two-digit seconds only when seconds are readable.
6.02.00
